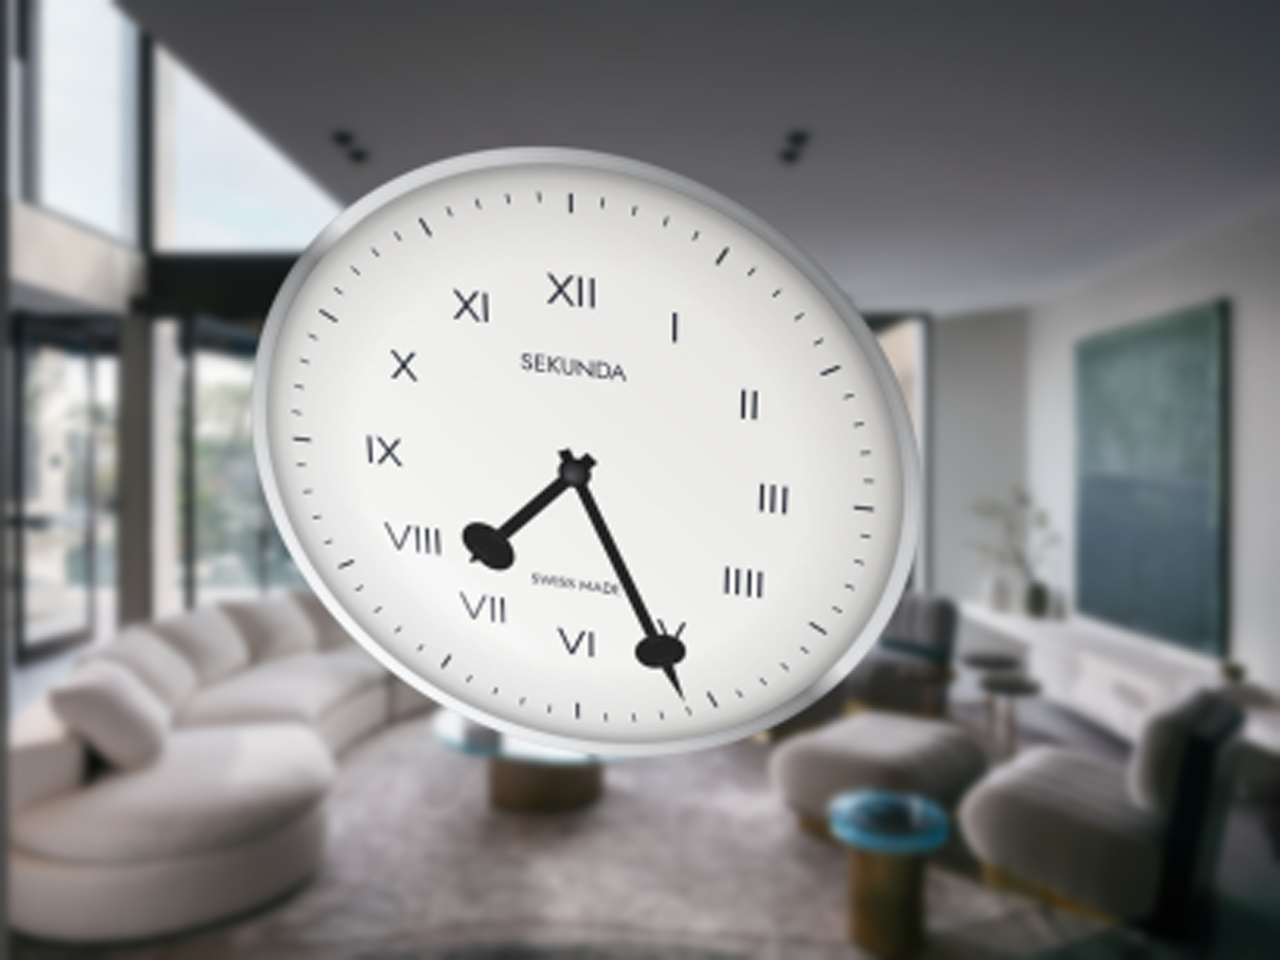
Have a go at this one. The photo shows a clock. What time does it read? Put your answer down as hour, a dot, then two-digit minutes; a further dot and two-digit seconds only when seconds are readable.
7.26
